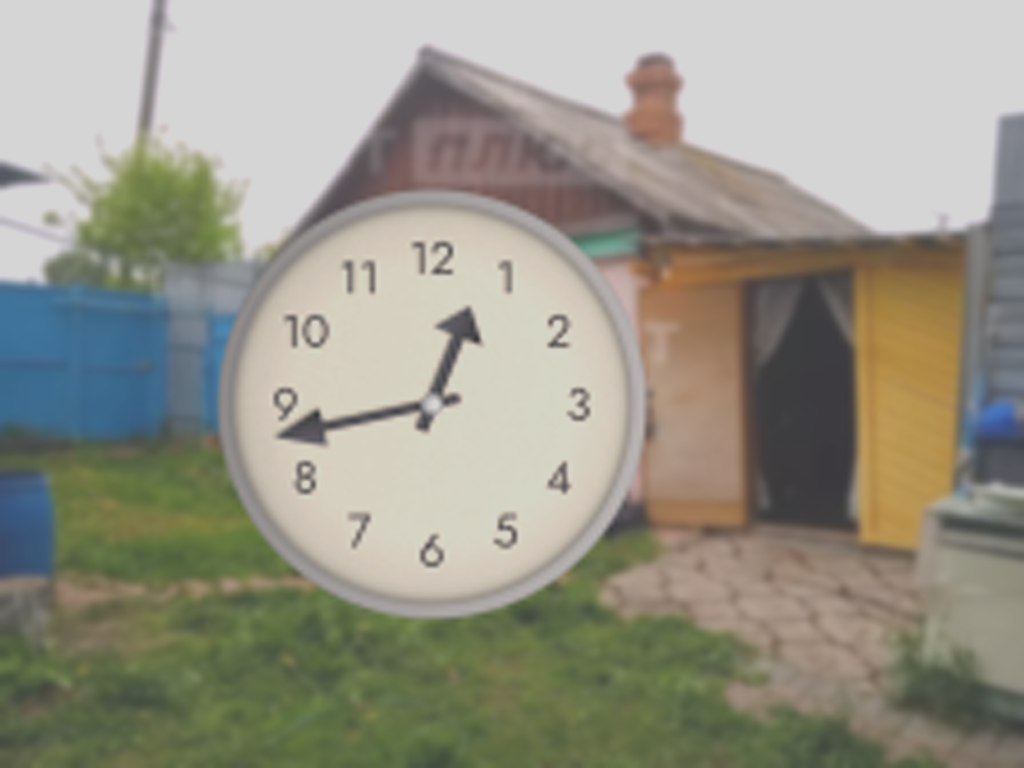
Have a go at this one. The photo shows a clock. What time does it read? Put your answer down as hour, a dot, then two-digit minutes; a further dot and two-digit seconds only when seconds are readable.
12.43
